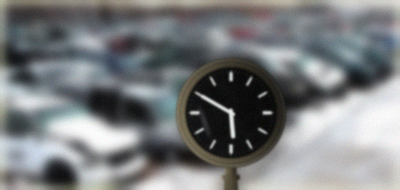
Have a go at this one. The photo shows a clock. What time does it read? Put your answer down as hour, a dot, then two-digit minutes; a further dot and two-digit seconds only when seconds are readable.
5.50
